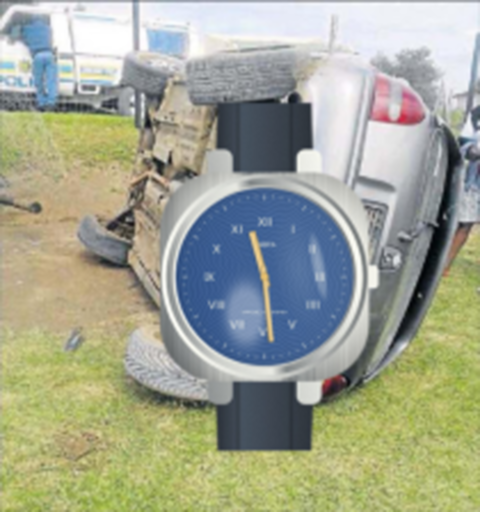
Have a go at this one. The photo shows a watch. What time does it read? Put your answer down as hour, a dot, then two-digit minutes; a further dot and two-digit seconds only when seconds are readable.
11.29
